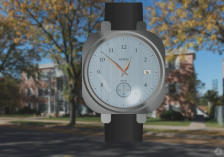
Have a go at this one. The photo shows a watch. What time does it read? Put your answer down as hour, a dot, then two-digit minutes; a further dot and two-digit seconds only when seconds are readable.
12.52
